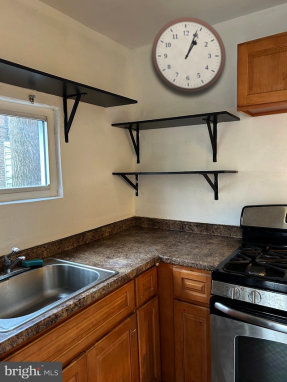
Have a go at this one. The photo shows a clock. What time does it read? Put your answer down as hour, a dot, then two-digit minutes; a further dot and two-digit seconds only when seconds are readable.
1.04
